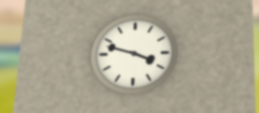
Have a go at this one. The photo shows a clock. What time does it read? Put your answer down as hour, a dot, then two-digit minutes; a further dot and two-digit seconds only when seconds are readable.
3.48
